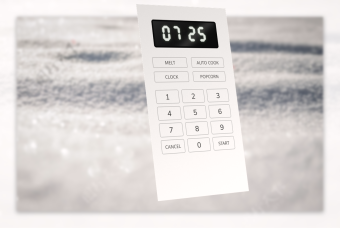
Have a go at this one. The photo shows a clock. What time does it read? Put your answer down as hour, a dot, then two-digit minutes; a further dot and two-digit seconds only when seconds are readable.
7.25
